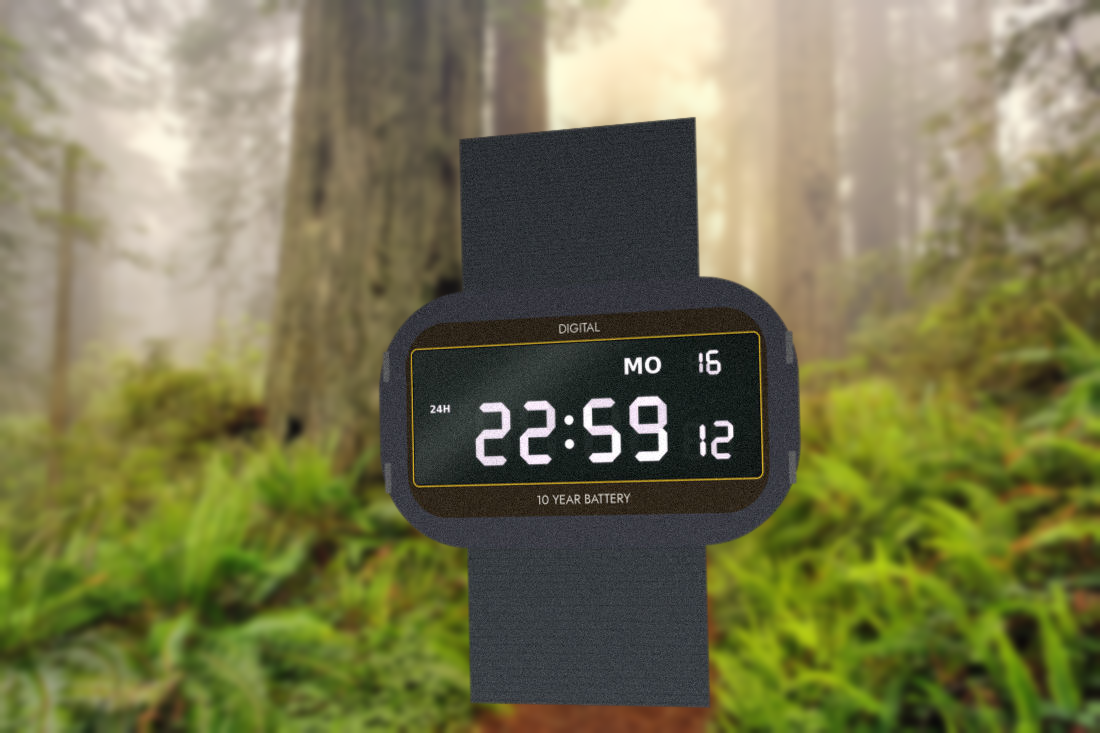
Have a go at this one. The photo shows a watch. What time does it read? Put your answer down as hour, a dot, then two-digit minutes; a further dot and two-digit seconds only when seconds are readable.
22.59.12
